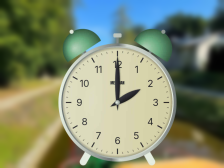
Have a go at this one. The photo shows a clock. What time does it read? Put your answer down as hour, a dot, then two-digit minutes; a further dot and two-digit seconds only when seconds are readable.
2.00
